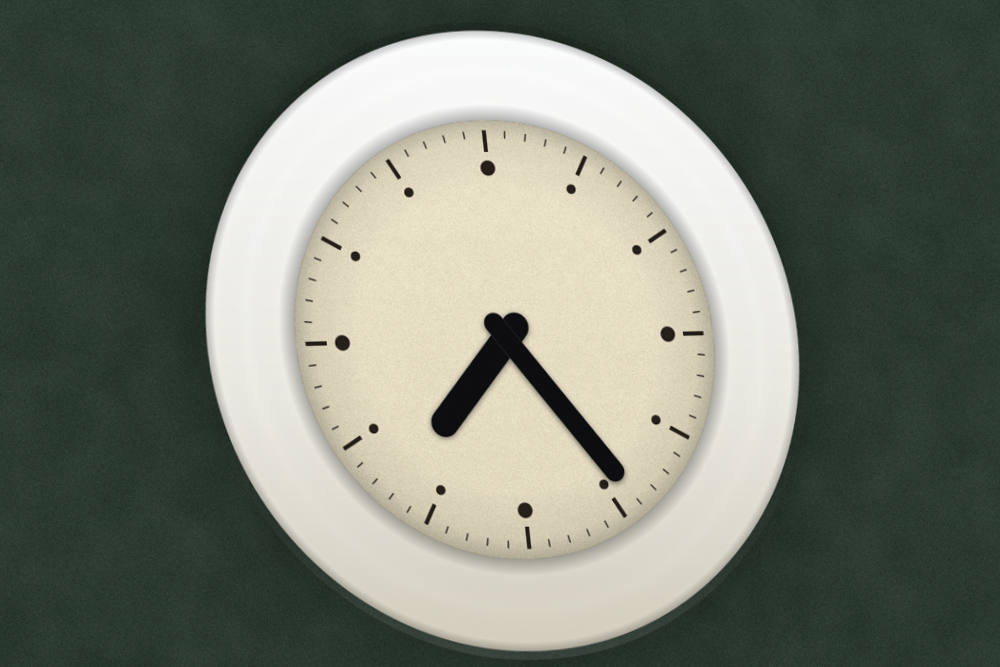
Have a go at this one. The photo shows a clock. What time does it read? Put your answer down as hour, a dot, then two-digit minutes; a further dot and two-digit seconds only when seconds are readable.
7.24
